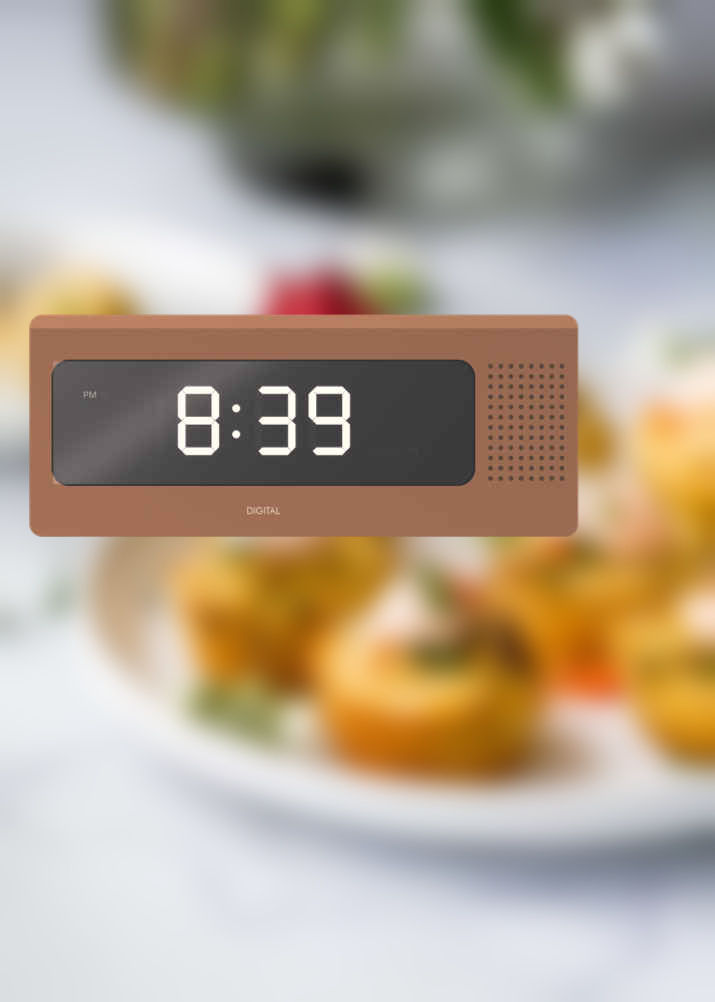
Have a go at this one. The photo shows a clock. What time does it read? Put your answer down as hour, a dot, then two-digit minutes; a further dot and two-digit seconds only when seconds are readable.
8.39
